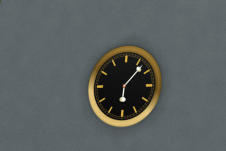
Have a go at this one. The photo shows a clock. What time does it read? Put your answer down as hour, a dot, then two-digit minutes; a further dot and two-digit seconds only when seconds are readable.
6.07
